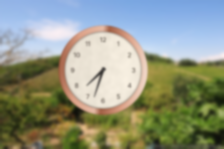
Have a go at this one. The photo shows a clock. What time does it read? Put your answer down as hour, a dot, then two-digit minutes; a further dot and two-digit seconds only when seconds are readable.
7.33
